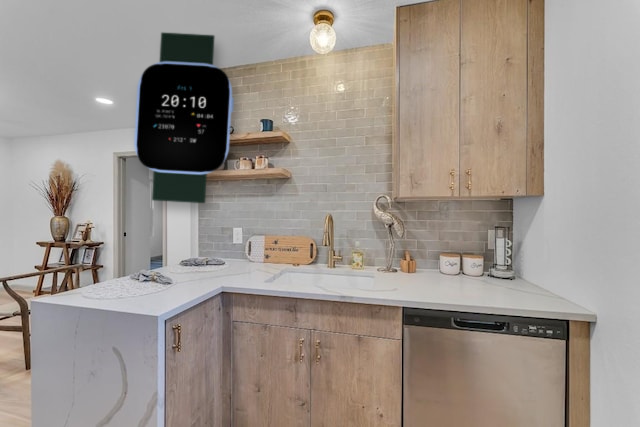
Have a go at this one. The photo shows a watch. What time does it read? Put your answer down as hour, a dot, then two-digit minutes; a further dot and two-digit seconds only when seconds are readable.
20.10
